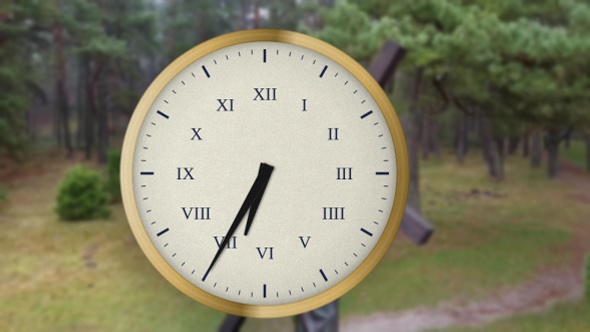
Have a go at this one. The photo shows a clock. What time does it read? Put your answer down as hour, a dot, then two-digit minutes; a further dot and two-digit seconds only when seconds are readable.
6.35
